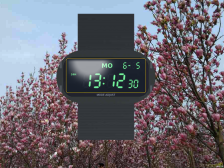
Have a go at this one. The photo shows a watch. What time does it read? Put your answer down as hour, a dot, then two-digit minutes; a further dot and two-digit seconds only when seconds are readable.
13.12.30
